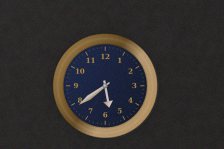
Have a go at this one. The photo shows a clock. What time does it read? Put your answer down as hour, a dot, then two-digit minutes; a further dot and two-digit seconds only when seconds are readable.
5.39
